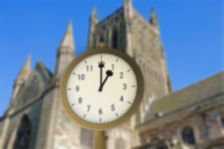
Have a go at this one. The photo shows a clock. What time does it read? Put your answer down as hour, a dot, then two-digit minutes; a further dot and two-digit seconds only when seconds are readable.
1.00
